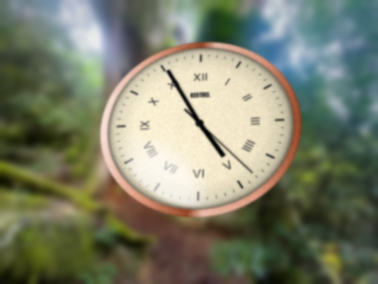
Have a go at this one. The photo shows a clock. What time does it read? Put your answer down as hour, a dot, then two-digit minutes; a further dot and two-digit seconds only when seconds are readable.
4.55.23
